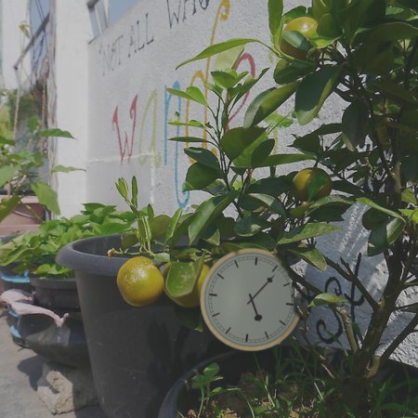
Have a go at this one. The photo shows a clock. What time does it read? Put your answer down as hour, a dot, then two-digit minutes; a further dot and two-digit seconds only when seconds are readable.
5.06
